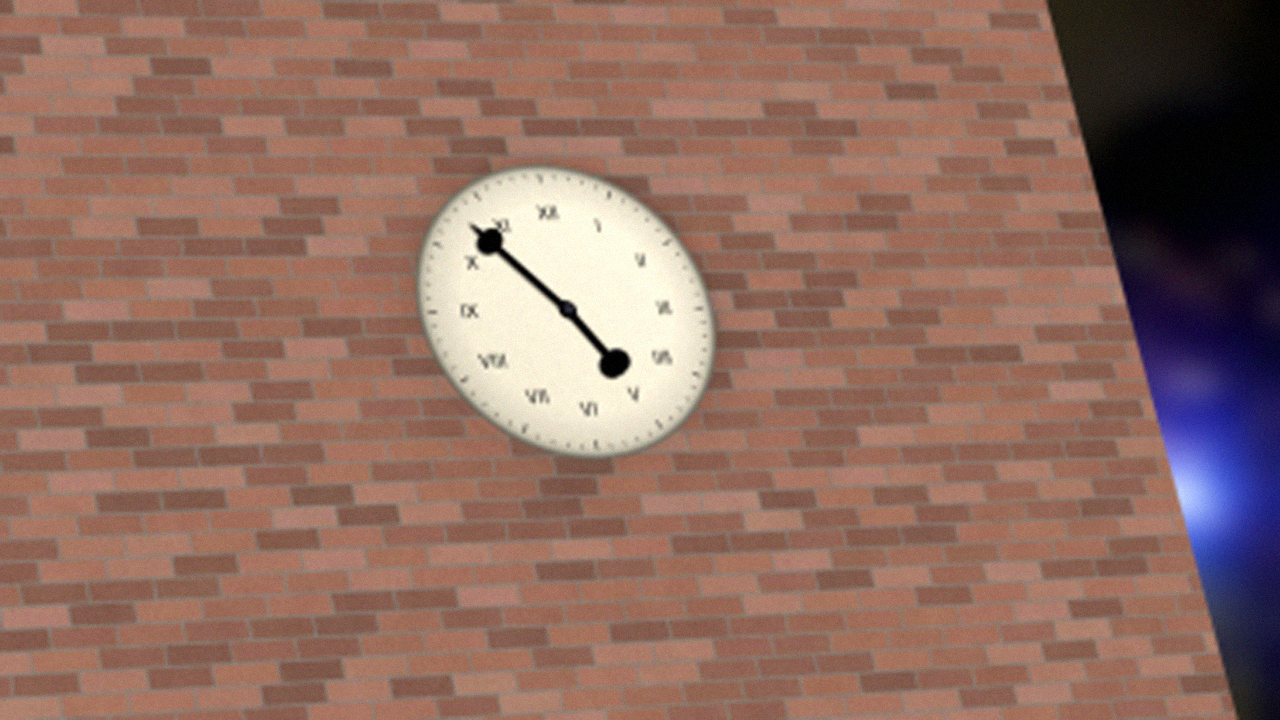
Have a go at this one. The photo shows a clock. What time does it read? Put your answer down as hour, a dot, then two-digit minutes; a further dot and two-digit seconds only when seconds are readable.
4.53
